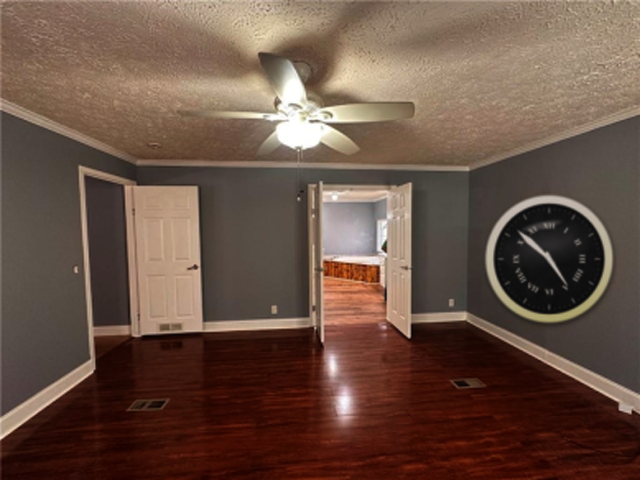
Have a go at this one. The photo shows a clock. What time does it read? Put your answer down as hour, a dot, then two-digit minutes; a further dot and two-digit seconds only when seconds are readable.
4.52
